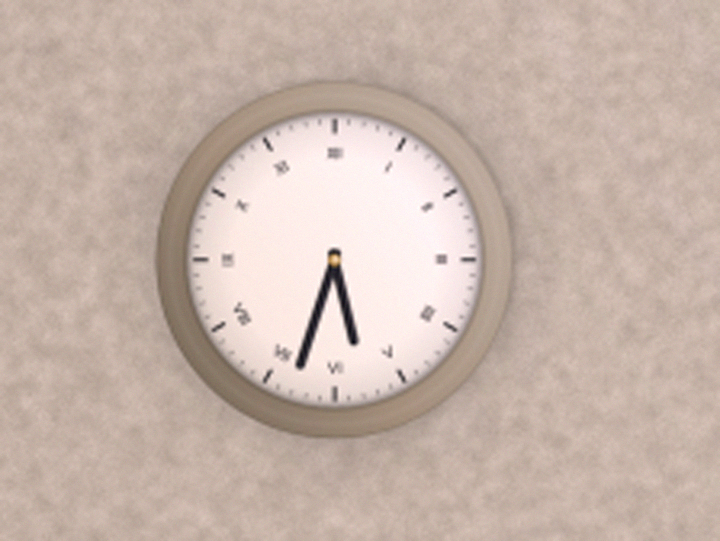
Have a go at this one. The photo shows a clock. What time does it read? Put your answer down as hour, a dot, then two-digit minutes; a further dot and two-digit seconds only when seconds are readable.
5.33
